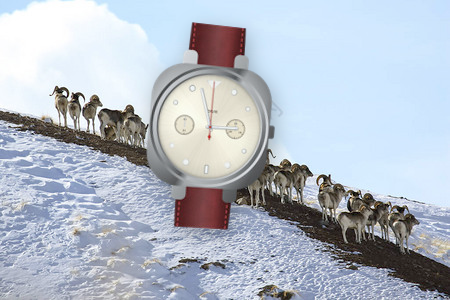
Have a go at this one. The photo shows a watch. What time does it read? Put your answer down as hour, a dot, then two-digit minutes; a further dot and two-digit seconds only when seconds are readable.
2.57
